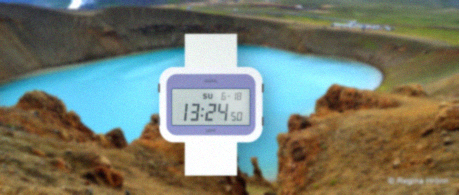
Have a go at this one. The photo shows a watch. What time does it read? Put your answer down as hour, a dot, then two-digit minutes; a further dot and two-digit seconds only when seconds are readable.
13.24
